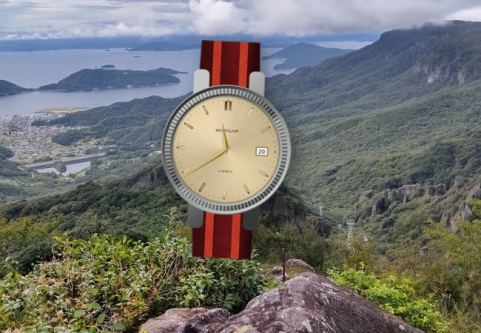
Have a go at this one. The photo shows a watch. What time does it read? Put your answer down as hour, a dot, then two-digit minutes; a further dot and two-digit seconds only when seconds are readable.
11.39
